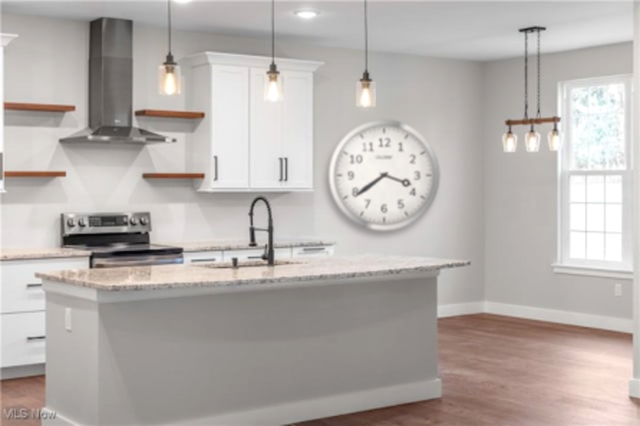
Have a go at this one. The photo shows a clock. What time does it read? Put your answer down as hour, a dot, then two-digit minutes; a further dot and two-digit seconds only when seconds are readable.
3.39
